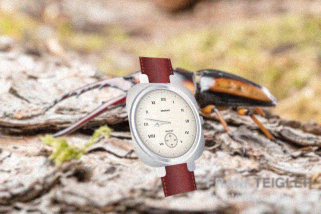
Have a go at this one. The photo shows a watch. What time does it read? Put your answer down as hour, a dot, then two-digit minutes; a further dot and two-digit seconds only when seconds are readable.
8.47
